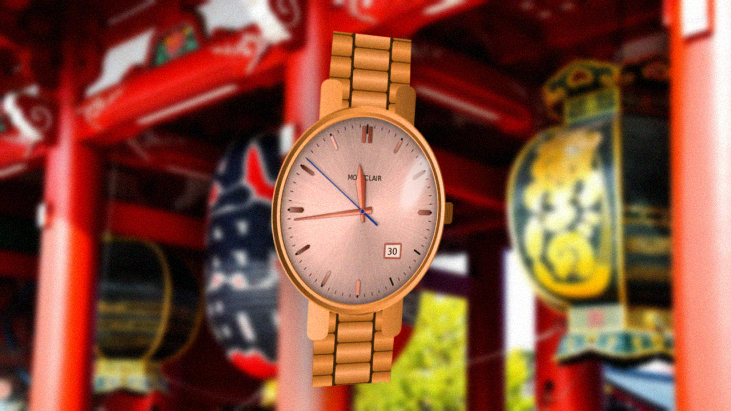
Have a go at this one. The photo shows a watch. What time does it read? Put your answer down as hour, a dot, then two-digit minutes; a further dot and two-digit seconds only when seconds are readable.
11.43.51
